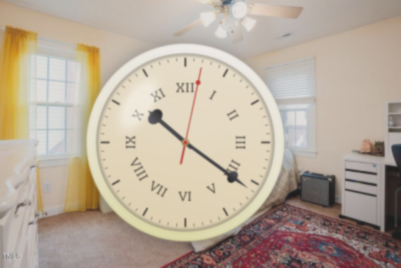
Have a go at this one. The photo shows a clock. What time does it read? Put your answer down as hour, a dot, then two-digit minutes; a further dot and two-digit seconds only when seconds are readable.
10.21.02
